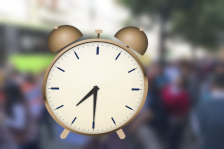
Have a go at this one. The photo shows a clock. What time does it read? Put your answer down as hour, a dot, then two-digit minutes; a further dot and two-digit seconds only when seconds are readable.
7.30
